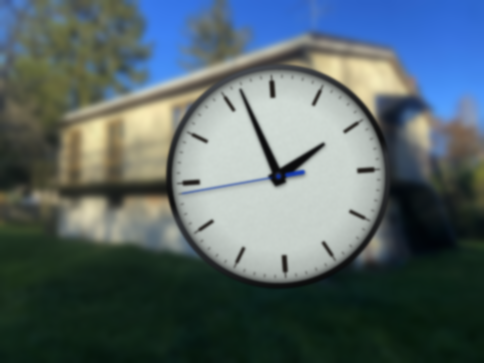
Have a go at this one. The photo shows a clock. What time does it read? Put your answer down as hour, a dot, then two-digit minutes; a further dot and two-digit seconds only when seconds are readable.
1.56.44
